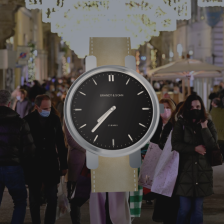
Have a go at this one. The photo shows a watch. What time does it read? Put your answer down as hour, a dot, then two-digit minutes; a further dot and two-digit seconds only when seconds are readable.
7.37
